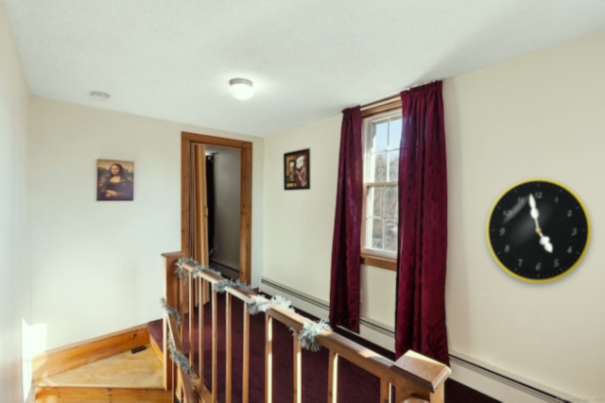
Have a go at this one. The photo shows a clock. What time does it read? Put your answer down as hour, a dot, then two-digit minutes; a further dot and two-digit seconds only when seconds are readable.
4.58
